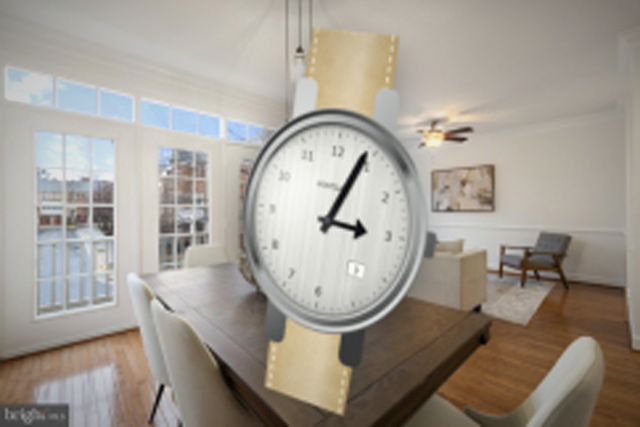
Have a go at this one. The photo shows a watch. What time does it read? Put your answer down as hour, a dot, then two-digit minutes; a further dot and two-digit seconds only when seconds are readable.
3.04
